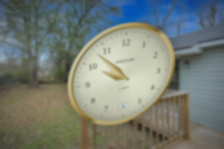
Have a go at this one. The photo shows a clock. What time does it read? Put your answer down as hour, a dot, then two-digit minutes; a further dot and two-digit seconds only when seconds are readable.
9.53
